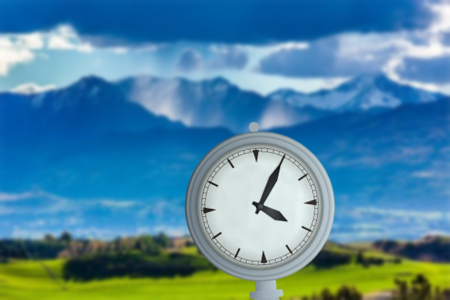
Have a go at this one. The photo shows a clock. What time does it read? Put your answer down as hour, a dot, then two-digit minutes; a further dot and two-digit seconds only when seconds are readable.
4.05
